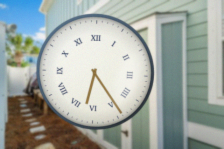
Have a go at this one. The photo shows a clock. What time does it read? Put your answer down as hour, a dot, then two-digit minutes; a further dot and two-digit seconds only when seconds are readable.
6.24
